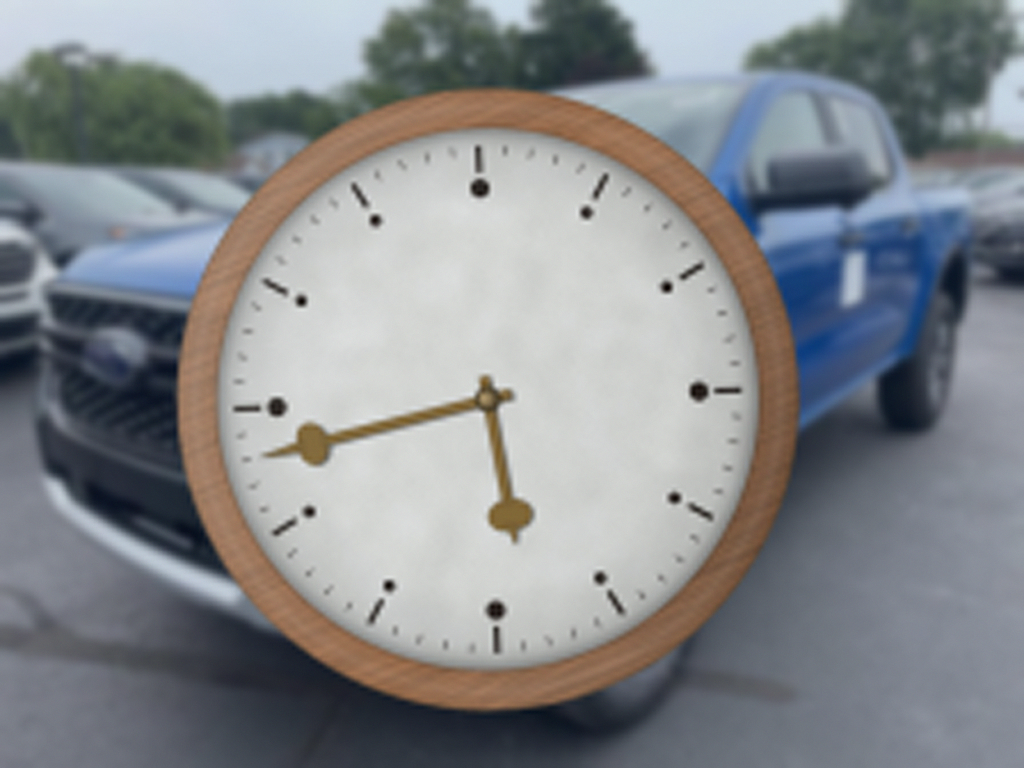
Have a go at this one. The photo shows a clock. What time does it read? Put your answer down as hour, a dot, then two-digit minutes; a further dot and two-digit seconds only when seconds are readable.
5.43
